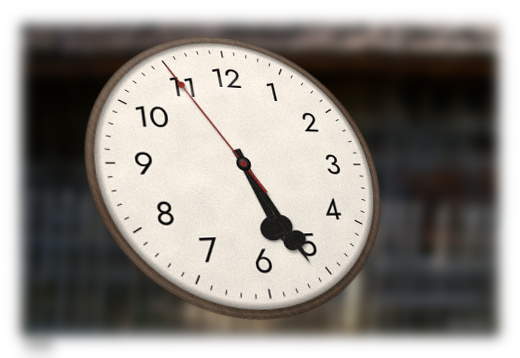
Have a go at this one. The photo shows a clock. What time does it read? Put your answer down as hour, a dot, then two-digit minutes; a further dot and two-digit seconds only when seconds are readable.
5.25.55
